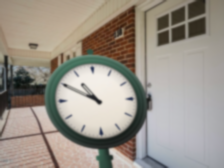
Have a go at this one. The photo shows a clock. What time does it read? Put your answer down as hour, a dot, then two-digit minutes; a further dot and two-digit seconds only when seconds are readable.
10.50
